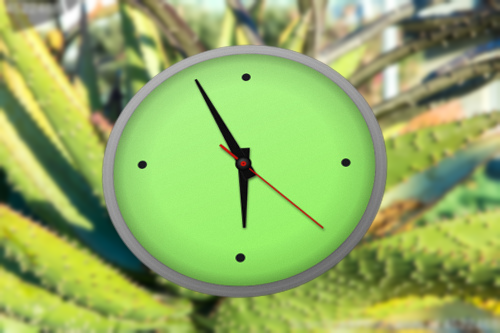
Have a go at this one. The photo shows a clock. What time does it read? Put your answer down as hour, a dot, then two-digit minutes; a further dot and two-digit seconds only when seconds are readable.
5.55.22
